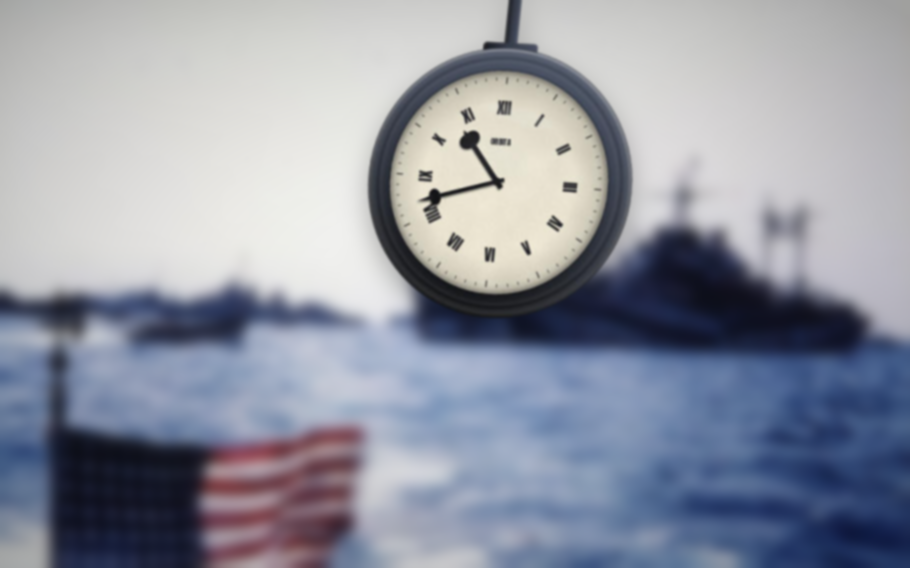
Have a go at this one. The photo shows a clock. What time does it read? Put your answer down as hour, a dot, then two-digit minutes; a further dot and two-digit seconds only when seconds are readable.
10.42
